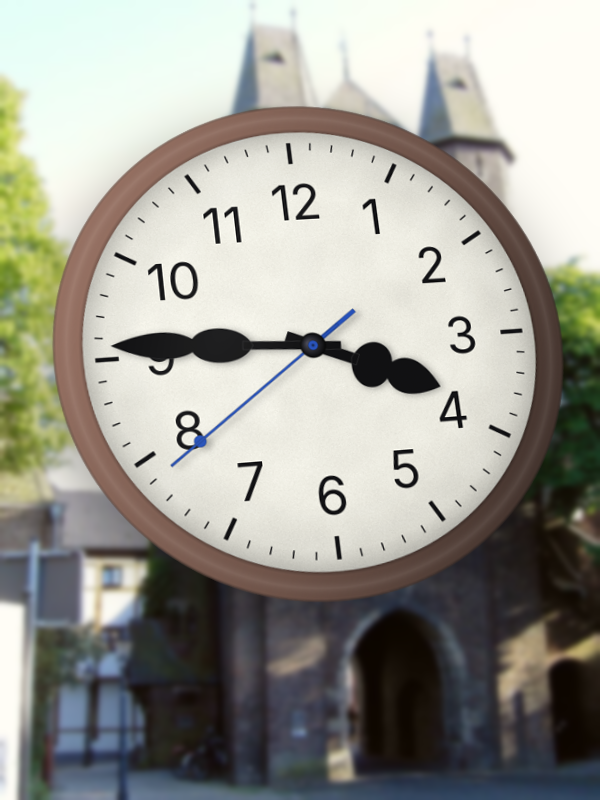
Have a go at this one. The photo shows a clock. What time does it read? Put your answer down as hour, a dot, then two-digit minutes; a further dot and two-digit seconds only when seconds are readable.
3.45.39
